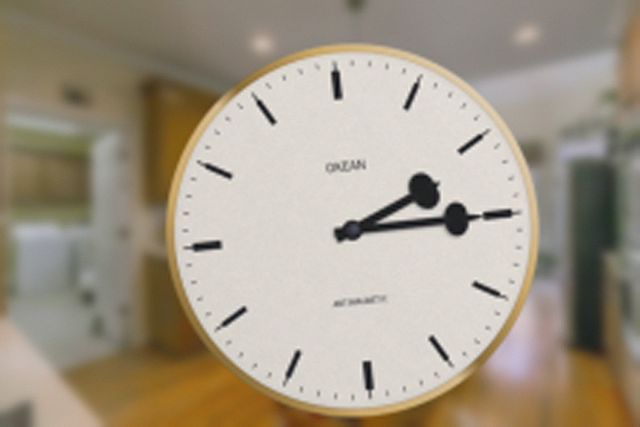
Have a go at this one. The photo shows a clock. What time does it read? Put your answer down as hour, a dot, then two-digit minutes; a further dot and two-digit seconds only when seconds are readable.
2.15
